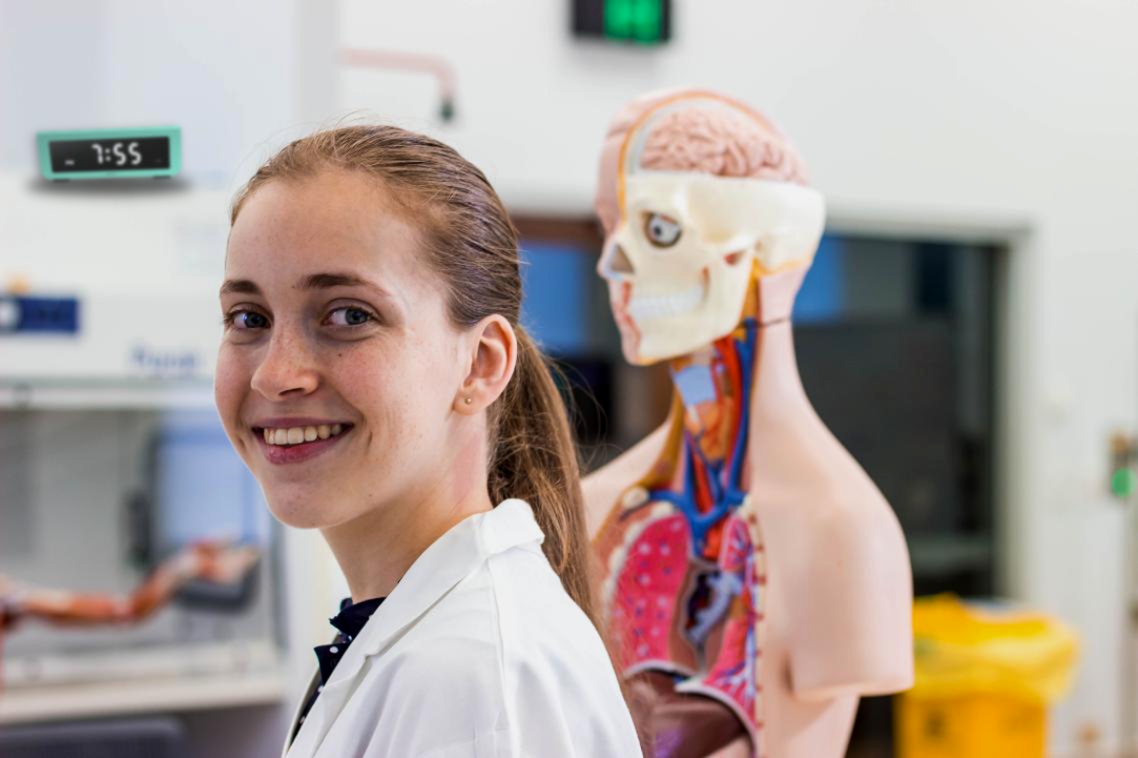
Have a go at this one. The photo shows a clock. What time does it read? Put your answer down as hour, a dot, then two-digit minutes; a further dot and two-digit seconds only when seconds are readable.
7.55
